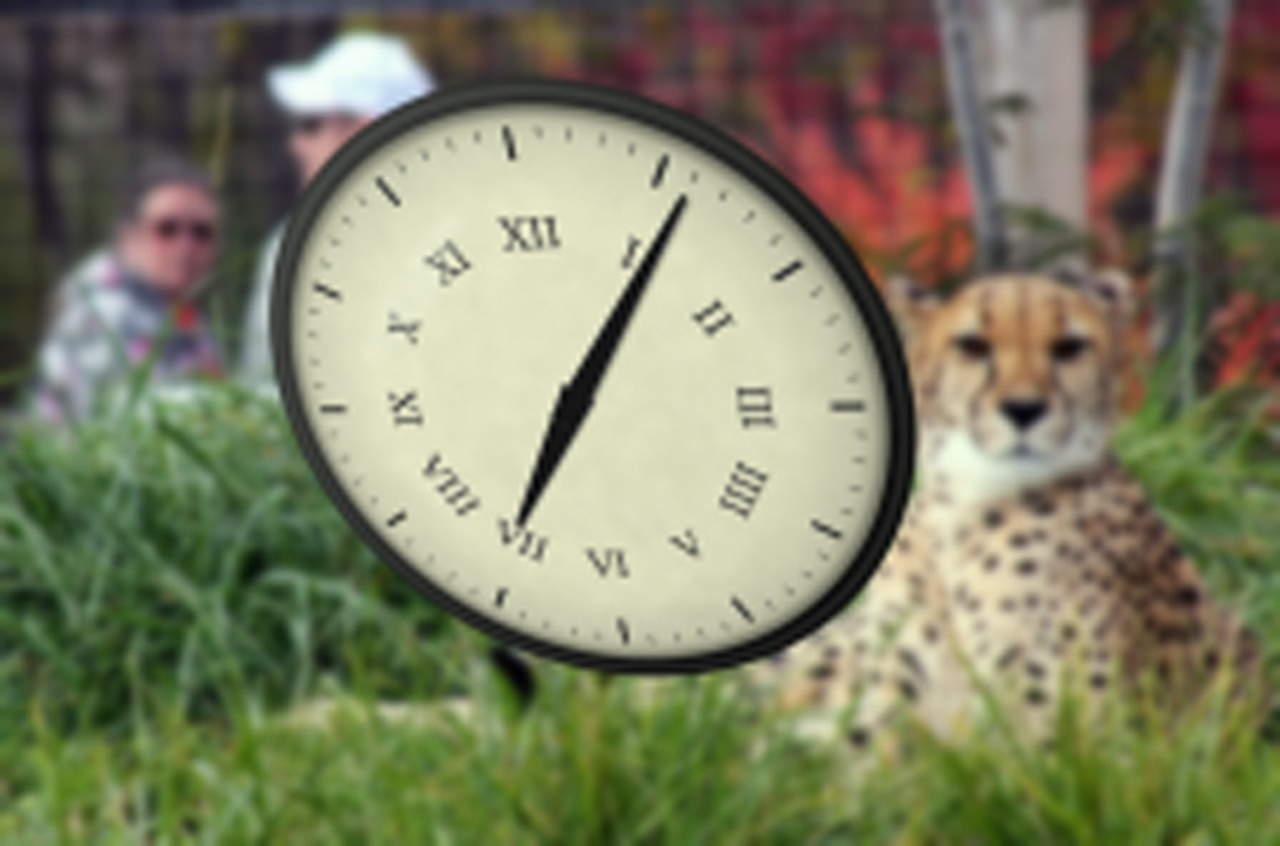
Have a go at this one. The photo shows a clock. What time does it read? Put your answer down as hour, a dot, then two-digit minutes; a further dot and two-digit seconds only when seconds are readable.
7.06
